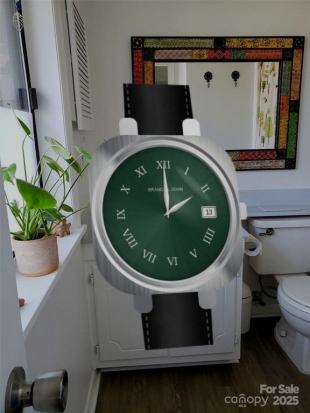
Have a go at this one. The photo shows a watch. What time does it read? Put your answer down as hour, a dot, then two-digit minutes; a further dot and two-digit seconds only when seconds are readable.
2.00
